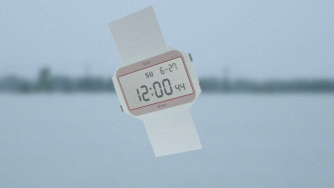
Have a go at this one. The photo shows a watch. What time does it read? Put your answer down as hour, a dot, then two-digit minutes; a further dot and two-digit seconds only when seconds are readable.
12.00.44
